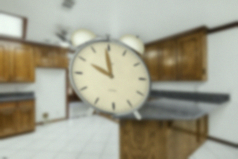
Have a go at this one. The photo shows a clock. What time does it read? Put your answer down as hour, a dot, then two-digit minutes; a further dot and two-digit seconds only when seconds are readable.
9.59
